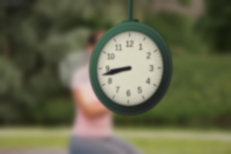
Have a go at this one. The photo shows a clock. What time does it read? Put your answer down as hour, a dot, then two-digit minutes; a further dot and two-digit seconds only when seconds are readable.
8.43
